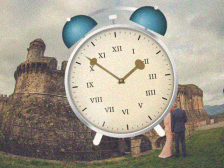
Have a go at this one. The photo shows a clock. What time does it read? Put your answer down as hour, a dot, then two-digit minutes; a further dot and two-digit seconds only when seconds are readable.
1.52
